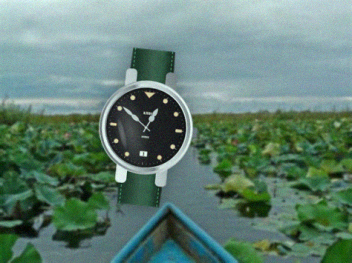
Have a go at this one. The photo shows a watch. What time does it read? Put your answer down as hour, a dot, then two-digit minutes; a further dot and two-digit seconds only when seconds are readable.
12.51
